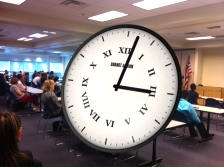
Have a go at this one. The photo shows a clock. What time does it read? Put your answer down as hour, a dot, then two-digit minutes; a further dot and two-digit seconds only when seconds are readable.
3.02
